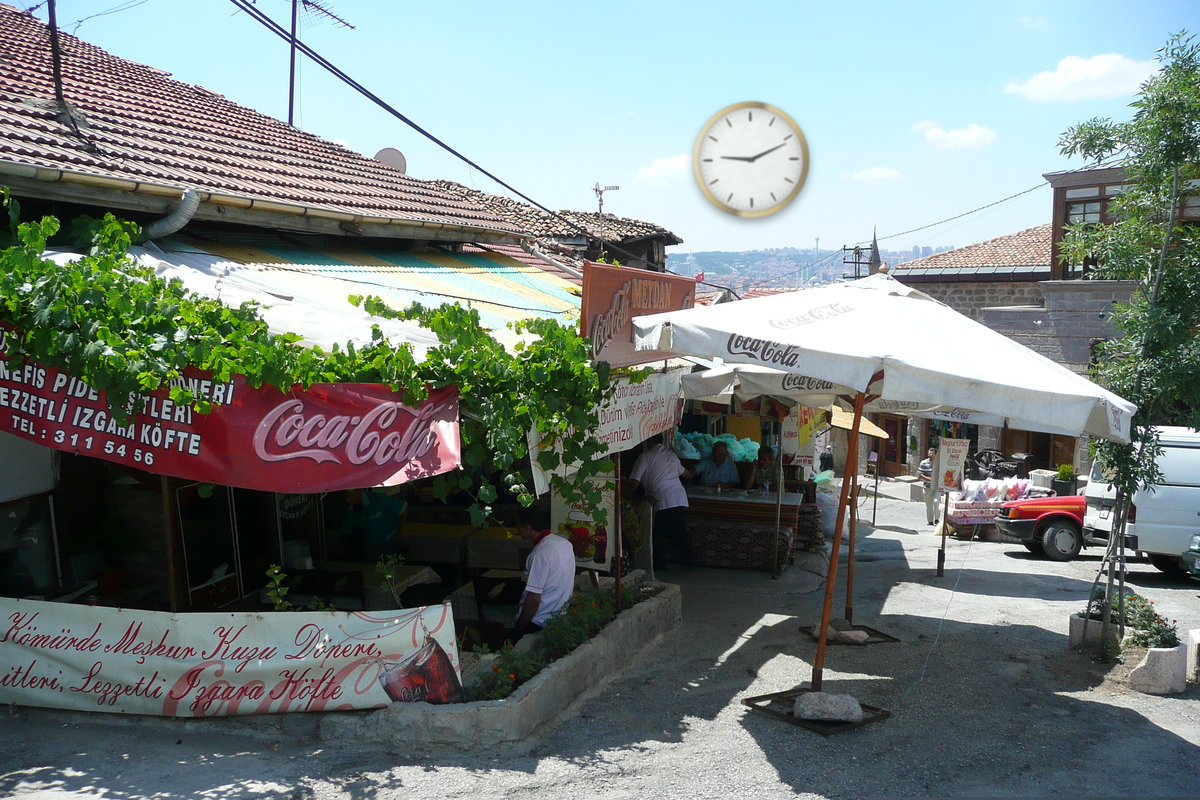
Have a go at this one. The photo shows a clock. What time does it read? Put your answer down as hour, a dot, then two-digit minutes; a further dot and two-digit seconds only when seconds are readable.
9.11
